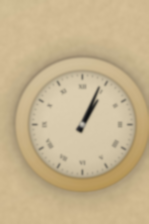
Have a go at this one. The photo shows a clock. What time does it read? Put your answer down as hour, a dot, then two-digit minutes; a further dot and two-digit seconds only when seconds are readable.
1.04
